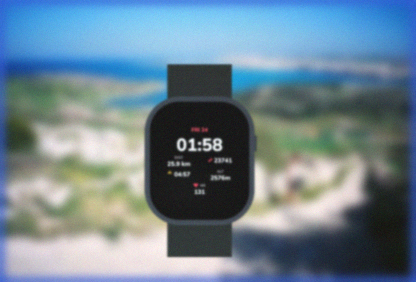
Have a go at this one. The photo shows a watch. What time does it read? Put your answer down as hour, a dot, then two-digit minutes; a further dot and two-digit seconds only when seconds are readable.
1.58
